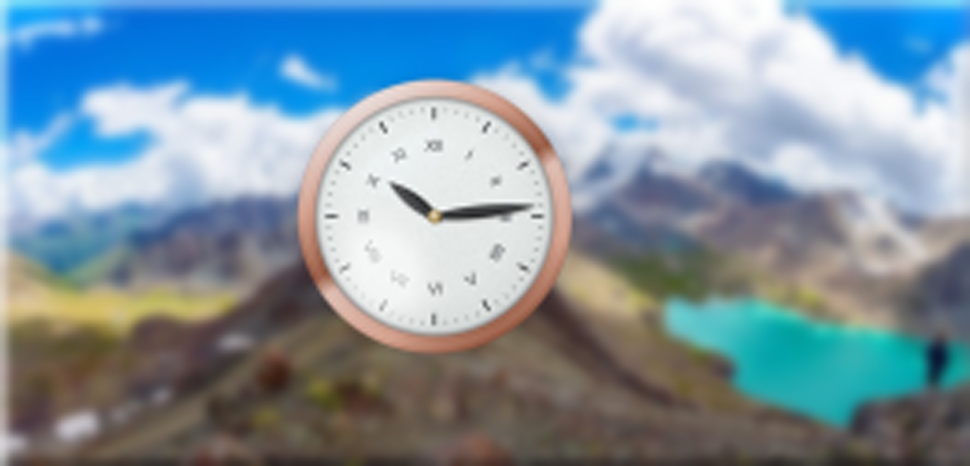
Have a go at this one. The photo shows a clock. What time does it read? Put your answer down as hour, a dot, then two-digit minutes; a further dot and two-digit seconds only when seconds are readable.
10.14
